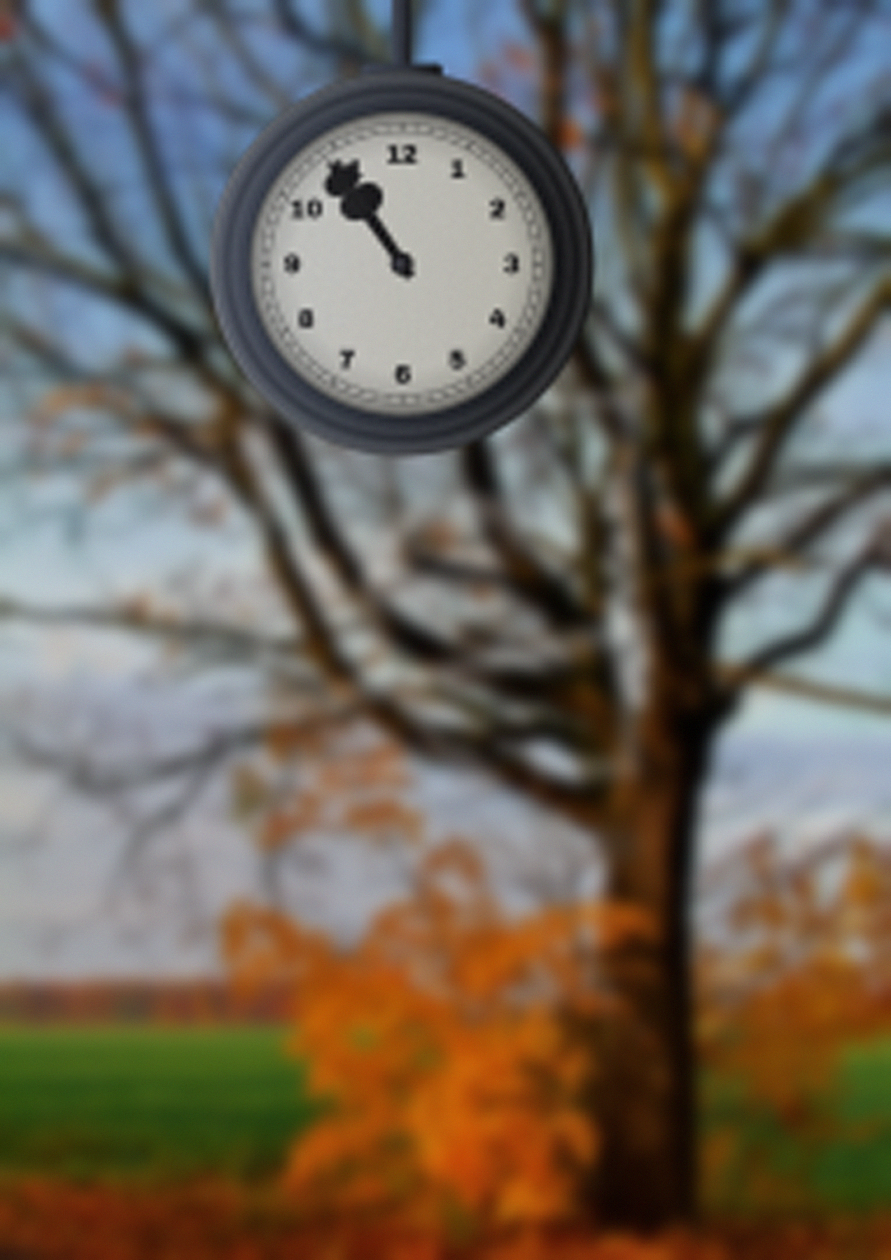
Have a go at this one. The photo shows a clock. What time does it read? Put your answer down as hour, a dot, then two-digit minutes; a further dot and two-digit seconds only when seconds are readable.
10.54
